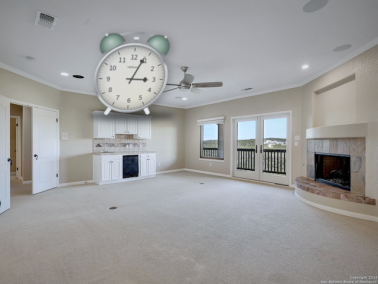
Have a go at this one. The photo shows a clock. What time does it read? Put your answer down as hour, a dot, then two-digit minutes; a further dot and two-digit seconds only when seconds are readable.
3.04
